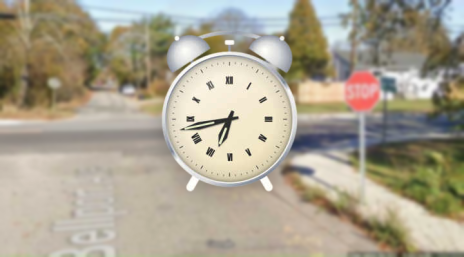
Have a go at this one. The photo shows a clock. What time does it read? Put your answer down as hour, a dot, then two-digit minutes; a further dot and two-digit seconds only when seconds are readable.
6.43
